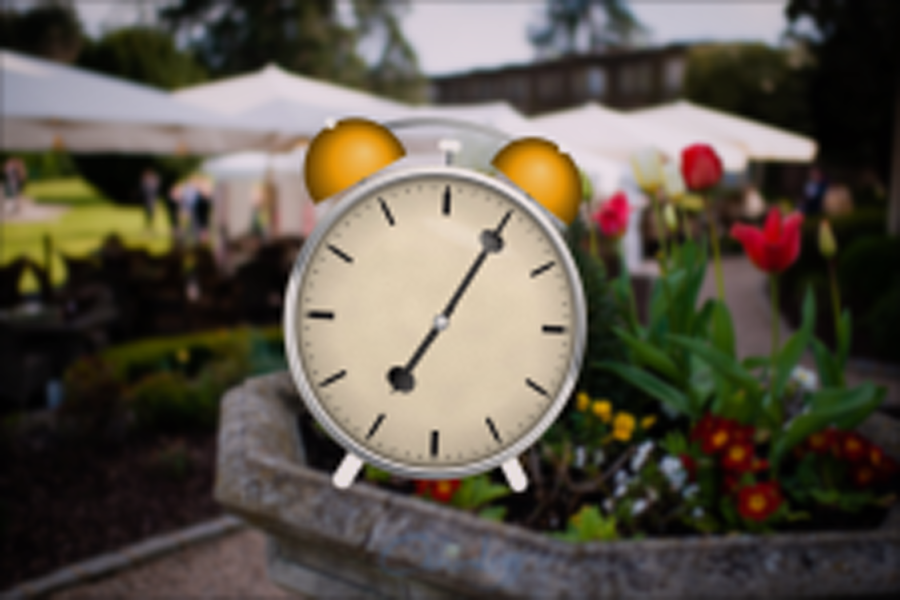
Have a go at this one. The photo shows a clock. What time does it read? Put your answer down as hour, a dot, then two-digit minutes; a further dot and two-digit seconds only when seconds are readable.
7.05
